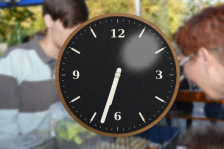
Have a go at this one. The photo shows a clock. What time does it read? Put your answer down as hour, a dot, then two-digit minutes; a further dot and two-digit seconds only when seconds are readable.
6.33
